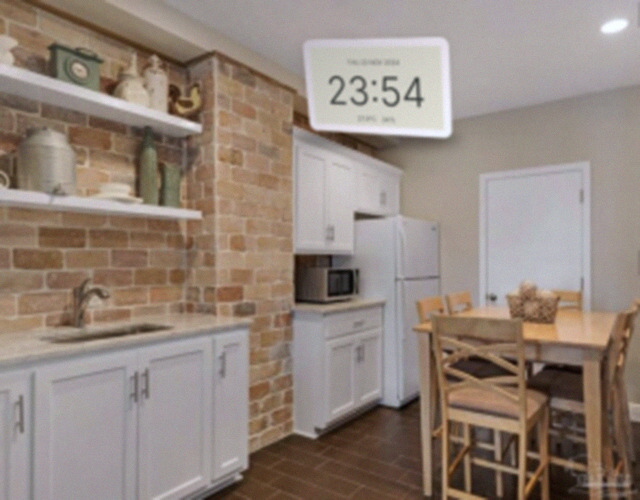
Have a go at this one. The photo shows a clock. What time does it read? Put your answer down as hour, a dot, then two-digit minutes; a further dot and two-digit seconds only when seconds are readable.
23.54
